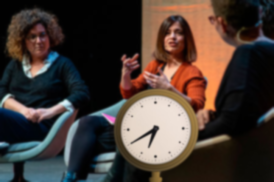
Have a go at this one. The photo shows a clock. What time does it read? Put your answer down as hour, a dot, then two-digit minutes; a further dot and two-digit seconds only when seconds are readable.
6.40
